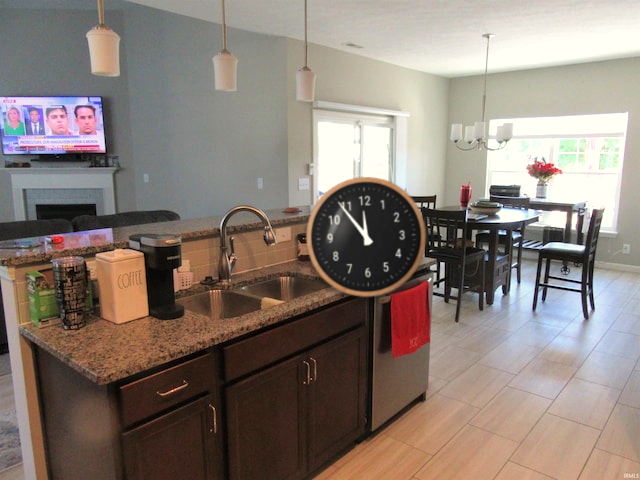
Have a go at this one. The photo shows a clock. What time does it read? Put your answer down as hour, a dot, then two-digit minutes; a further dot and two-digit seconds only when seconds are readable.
11.54
